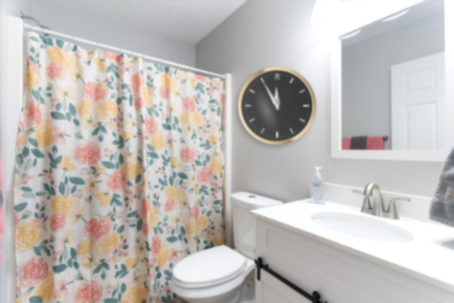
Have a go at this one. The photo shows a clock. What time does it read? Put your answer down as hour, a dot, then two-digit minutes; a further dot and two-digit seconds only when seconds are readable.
11.55
